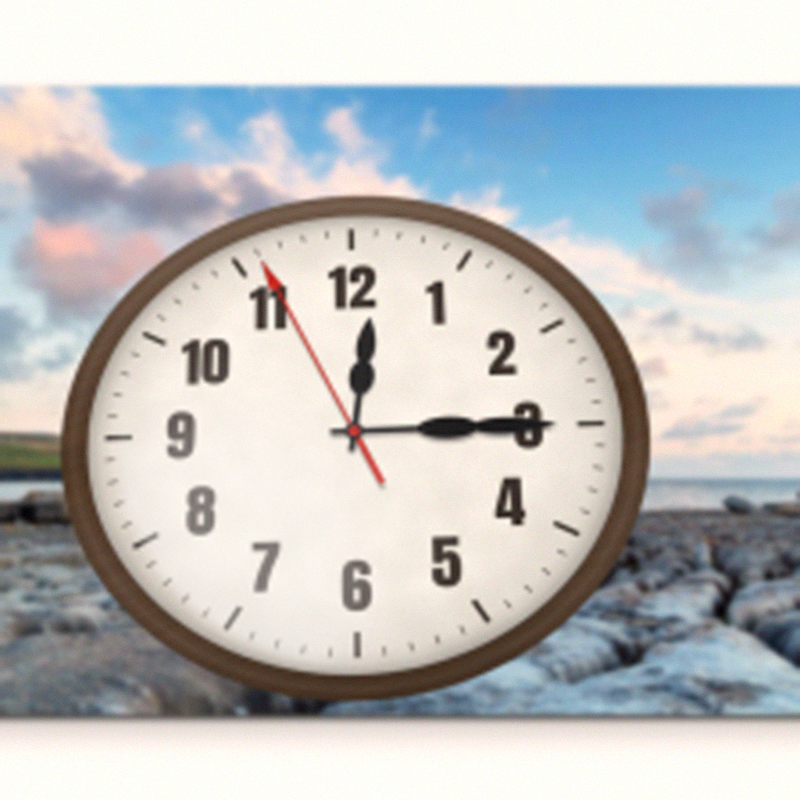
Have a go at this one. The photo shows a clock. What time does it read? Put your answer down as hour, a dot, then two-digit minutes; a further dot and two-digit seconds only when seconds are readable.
12.14.56
